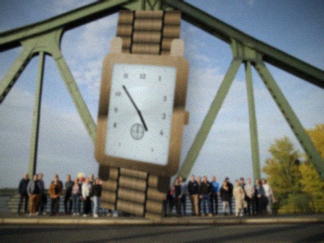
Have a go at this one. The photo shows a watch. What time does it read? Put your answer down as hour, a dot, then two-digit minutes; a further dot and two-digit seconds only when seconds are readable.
4.53
